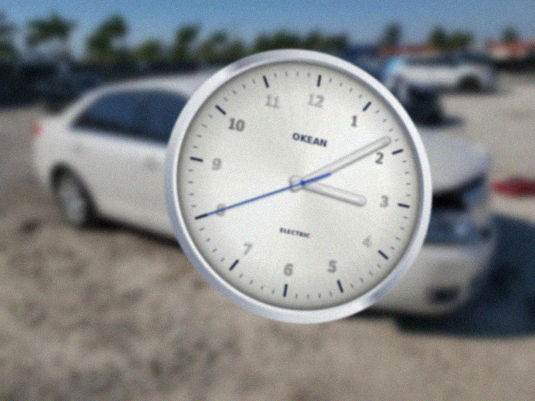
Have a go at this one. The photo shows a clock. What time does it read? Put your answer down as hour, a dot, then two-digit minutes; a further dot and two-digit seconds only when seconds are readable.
3.08.40
